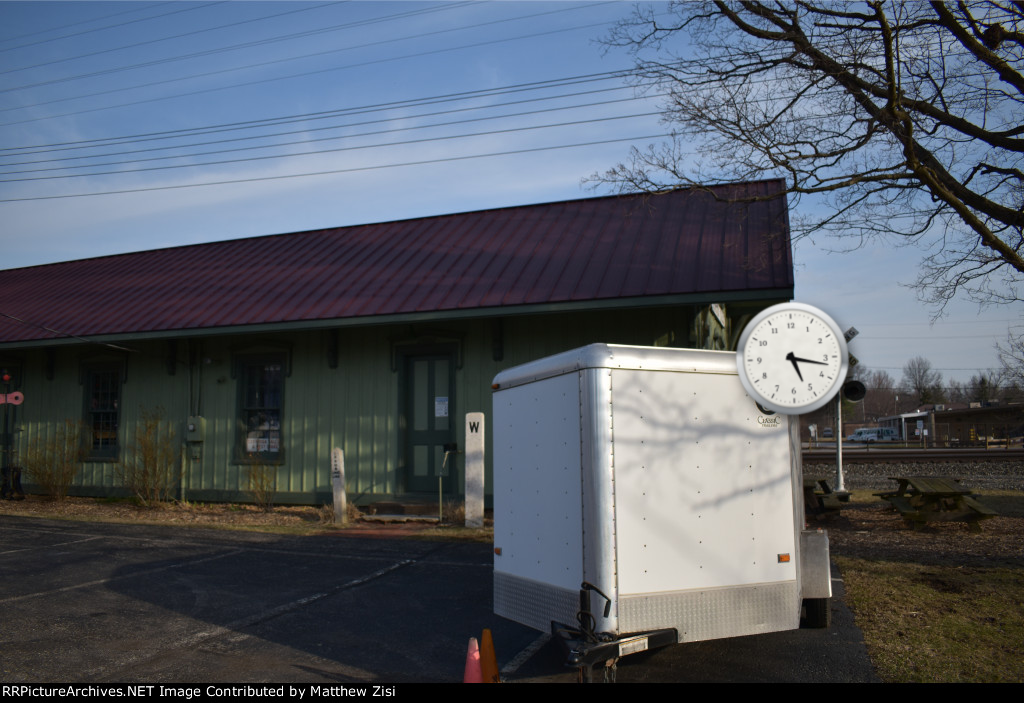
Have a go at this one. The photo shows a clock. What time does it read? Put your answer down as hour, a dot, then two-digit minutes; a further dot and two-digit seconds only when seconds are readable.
5.17
